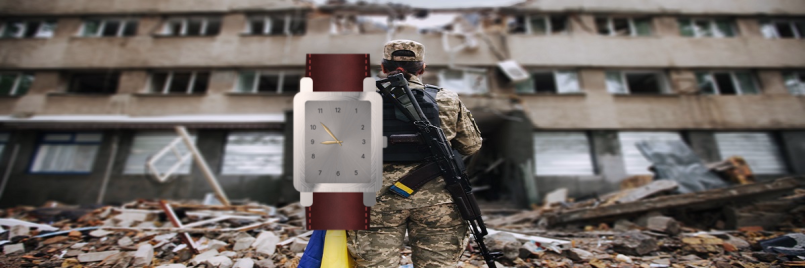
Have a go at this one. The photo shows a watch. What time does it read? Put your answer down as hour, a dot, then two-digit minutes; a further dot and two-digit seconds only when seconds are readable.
8.53
